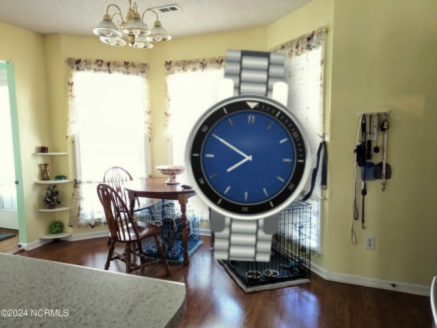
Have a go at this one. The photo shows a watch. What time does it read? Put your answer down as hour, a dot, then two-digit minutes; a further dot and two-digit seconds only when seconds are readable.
7.50
